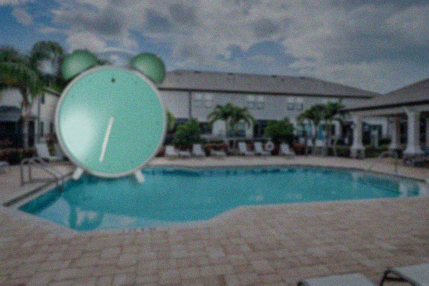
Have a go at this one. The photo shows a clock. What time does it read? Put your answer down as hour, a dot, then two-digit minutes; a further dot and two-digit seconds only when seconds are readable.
6.32
